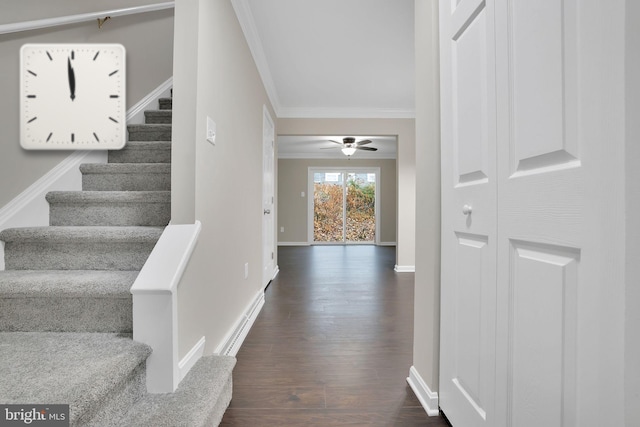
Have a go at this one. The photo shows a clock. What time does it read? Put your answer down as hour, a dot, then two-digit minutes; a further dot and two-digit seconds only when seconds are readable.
11.59
